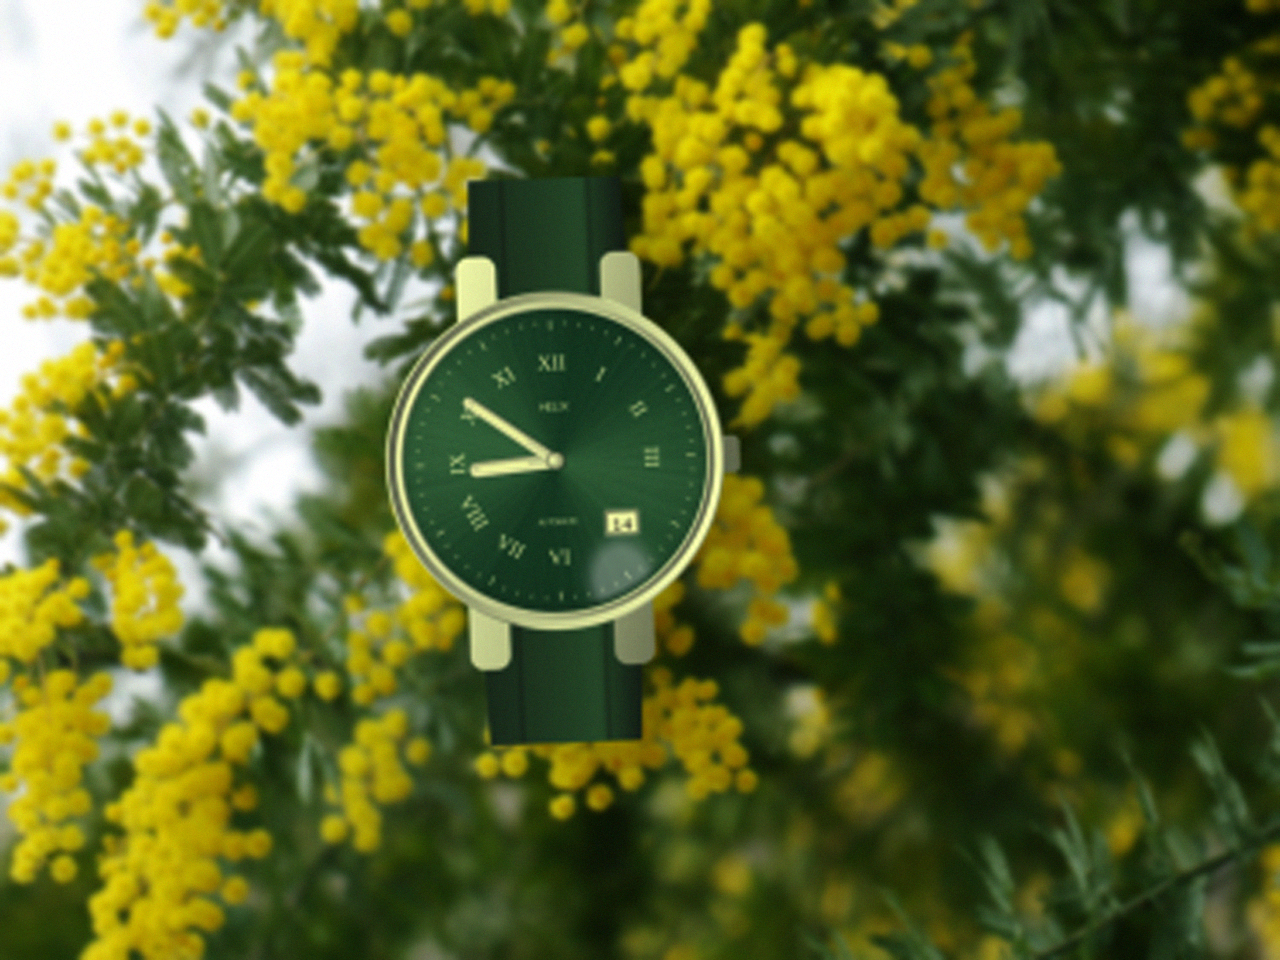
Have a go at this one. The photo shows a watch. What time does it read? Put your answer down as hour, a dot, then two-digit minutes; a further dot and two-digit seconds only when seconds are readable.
8.51
